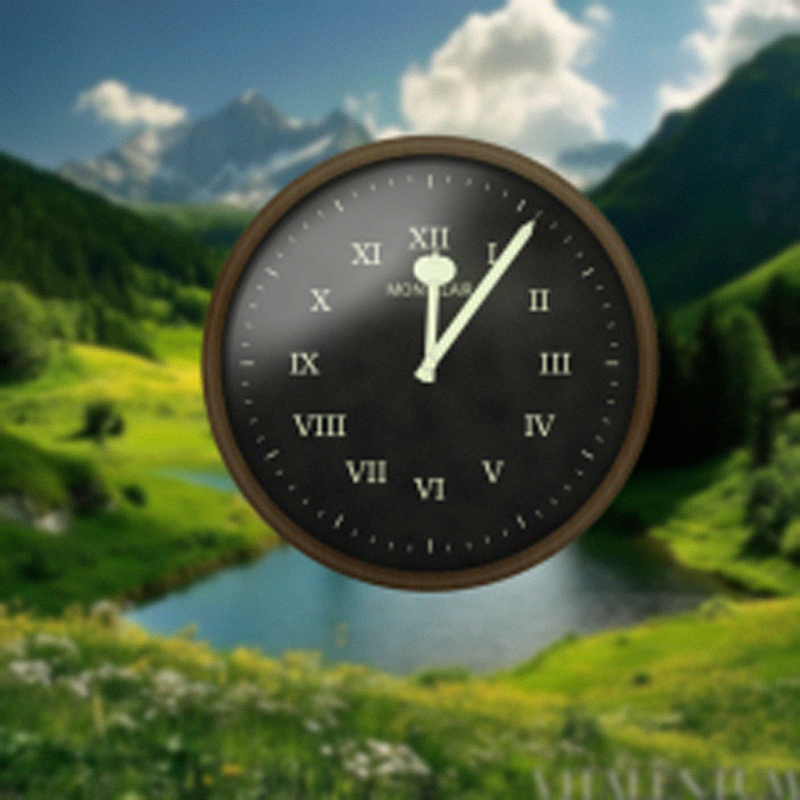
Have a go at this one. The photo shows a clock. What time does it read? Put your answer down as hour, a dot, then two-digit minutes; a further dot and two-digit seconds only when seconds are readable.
12.06
